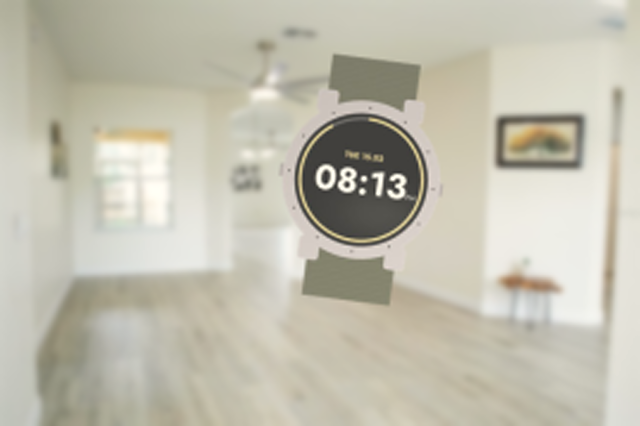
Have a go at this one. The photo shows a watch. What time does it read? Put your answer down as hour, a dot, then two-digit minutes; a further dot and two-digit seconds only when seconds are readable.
8.13
